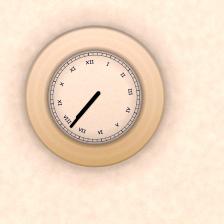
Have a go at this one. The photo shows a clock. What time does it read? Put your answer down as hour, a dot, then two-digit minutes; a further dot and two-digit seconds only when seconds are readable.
7.38
